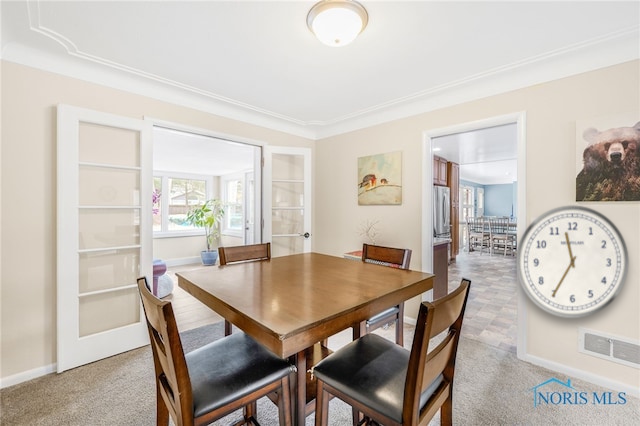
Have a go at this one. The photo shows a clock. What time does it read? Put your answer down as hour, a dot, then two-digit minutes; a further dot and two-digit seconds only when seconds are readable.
11.35
